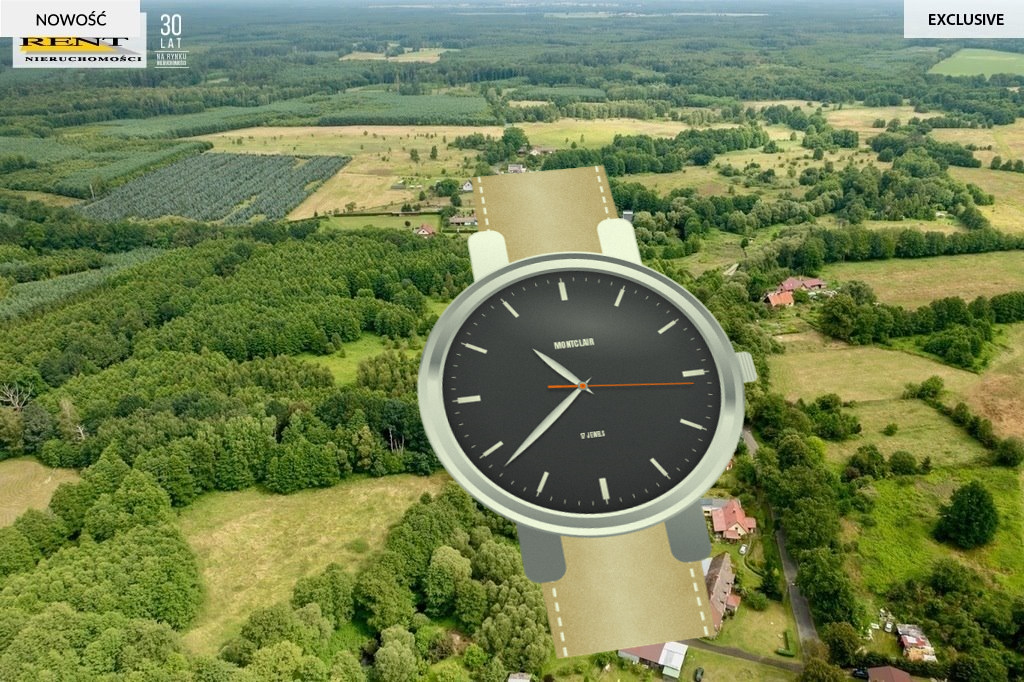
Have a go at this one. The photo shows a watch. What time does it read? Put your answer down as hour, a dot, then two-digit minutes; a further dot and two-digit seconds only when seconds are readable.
10.38.16
